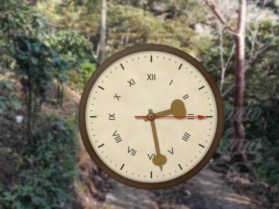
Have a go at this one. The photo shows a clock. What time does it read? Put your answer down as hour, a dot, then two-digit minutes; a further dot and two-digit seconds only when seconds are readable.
2.28.15
